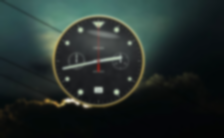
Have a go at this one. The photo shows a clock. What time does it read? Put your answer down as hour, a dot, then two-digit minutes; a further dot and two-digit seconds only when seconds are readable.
2.43
